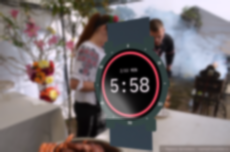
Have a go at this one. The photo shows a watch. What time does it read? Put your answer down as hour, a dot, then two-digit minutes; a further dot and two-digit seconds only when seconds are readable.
5.58
